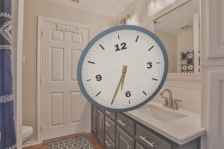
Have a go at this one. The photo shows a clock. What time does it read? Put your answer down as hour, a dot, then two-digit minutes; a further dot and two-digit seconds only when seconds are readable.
6.35
